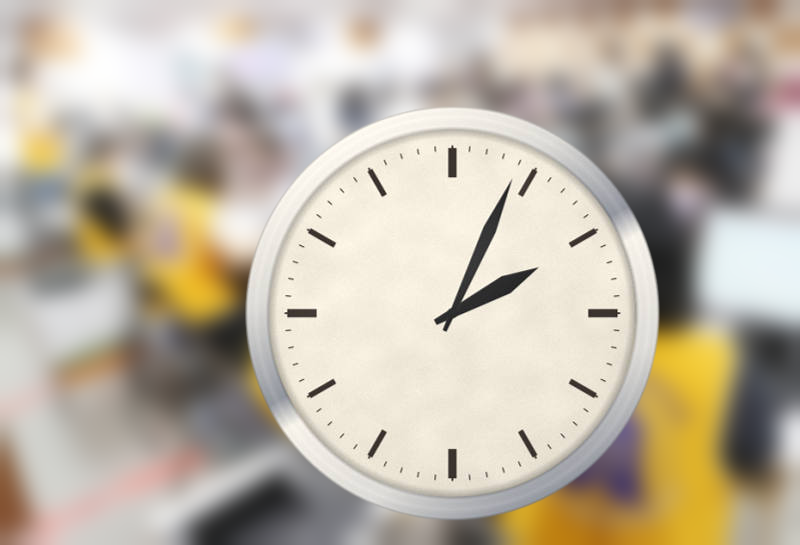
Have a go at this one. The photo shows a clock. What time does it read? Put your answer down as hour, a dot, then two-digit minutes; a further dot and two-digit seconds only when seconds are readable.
2.04
